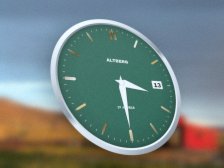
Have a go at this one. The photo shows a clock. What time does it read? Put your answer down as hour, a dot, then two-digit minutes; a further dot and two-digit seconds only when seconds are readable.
3.30
